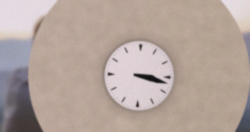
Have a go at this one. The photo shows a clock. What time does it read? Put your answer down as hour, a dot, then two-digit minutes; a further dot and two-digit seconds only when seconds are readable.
3.17
